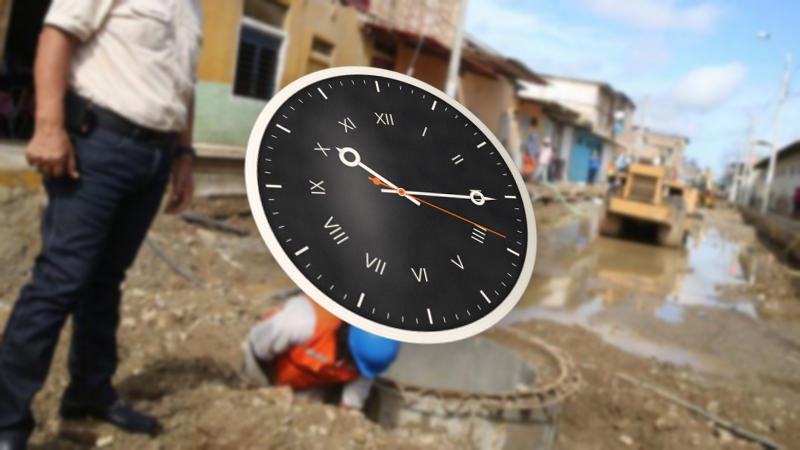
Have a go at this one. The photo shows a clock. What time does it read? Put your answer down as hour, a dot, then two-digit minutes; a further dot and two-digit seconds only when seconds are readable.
10.15.19
